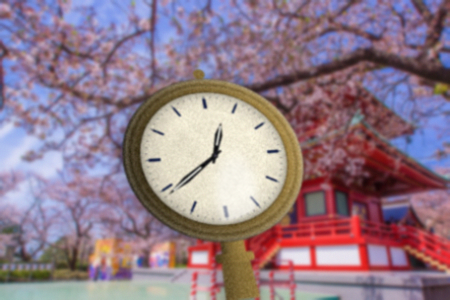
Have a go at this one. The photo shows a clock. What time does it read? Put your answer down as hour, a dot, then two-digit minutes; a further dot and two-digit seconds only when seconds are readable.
12.39
